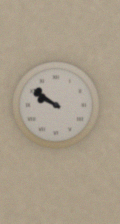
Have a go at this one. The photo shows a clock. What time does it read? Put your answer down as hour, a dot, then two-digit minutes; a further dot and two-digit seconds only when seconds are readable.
9.51
